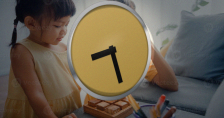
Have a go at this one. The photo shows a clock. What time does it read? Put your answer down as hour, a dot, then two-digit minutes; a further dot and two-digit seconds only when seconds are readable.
8.27
